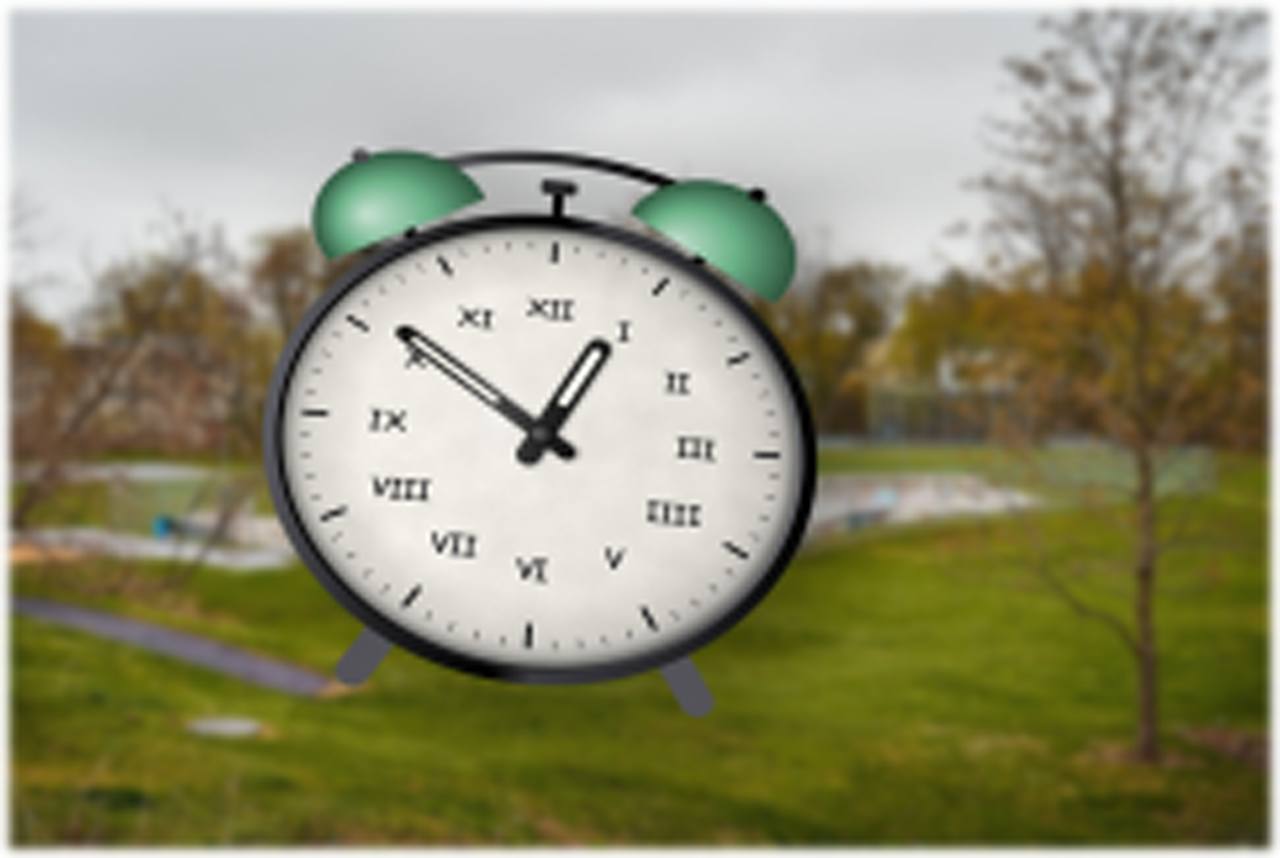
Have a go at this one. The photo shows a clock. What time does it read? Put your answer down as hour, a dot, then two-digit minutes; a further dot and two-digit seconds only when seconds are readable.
12.51
